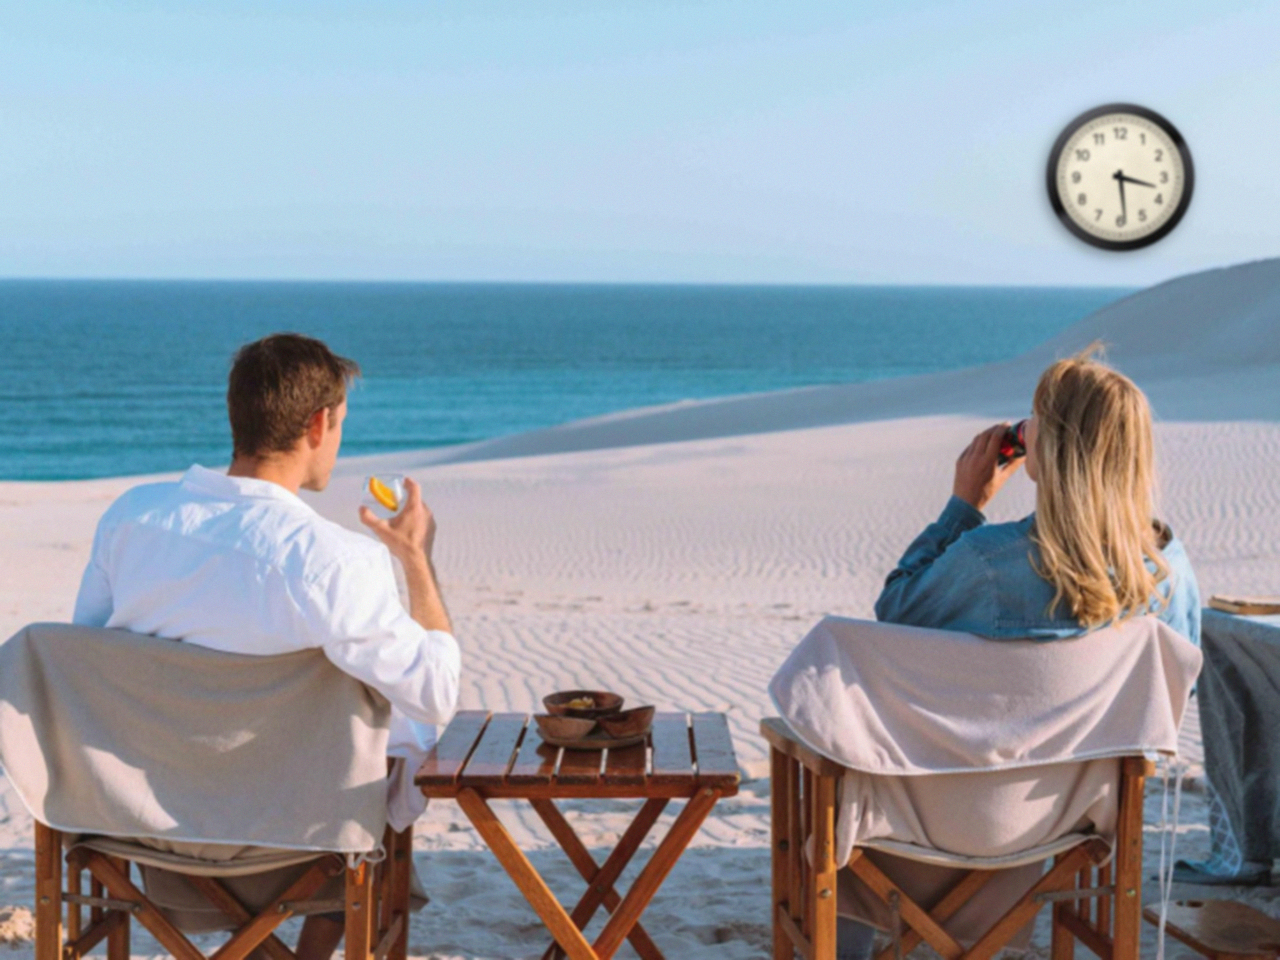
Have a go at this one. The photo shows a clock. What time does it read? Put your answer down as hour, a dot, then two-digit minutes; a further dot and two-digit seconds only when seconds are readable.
3.29
